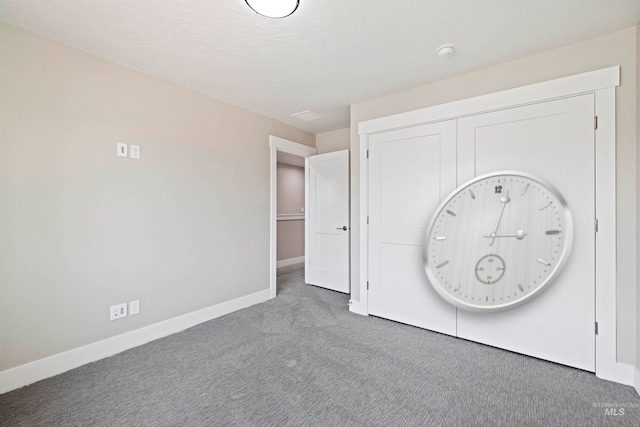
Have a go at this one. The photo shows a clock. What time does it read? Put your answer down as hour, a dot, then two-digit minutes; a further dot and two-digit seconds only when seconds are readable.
3.02
